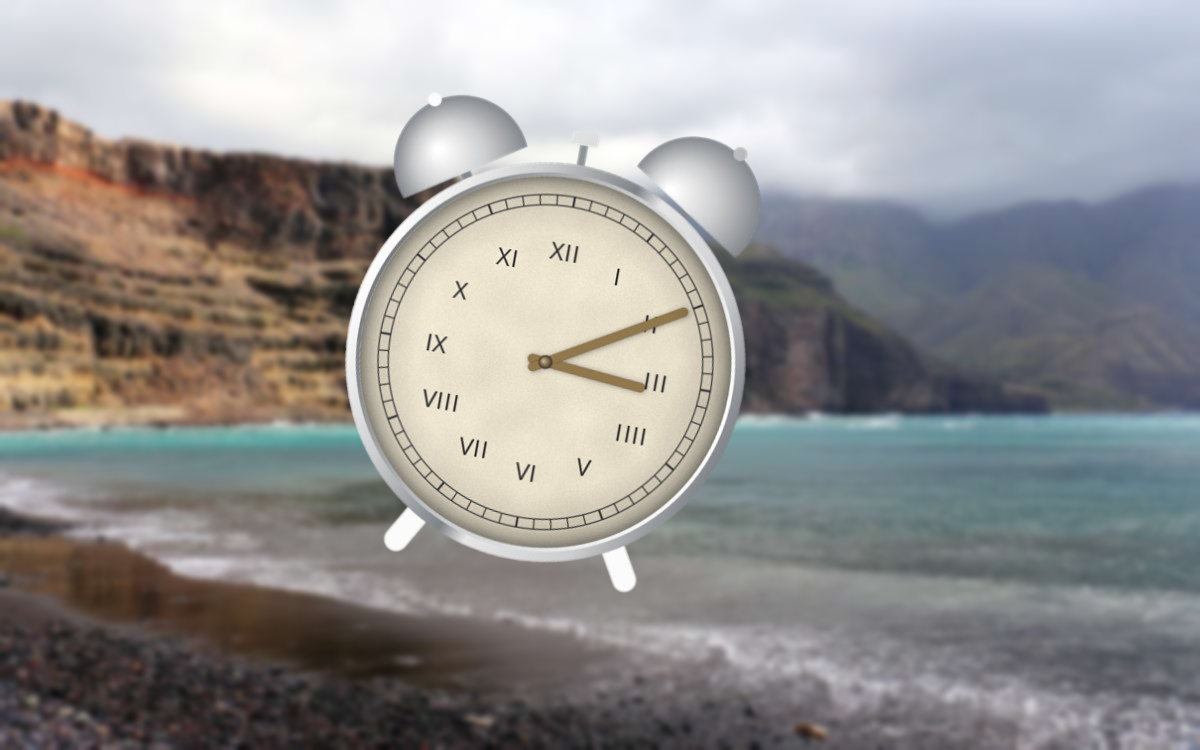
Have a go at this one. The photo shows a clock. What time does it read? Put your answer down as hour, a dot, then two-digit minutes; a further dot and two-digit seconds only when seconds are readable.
3.10
